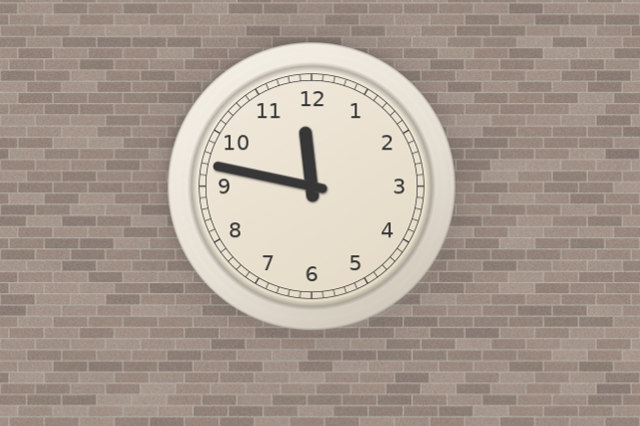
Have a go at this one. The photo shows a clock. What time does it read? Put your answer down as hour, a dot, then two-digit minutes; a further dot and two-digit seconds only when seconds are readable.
11.47
